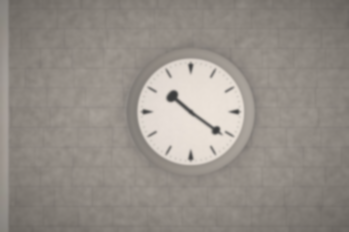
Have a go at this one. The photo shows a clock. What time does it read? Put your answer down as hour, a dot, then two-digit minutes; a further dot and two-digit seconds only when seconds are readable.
10.21
